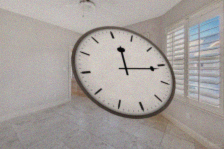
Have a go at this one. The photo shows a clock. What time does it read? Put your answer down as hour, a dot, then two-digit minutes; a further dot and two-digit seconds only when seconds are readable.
12.16
